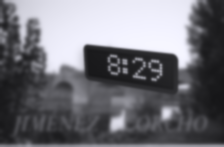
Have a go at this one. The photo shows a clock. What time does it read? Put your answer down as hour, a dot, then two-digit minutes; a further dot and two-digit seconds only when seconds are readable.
8.29
